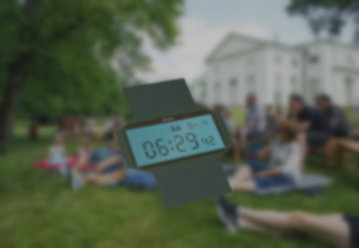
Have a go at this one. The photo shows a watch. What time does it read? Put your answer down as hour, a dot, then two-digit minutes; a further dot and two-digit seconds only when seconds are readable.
6.29
